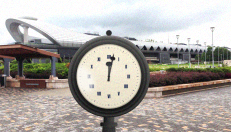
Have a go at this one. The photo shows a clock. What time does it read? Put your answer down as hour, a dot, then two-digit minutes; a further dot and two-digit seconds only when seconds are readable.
12.02
